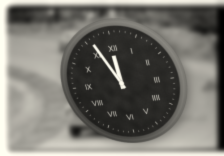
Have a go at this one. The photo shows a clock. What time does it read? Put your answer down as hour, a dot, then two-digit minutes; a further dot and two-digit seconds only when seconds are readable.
11.56
